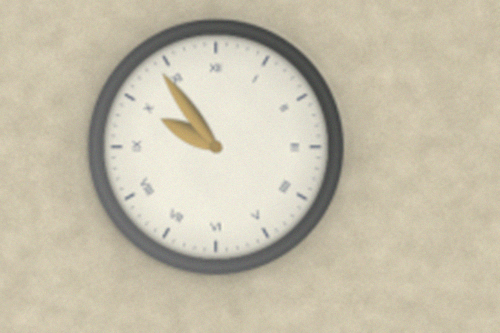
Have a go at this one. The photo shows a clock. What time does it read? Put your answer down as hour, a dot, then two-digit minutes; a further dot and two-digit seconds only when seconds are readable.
9.54
